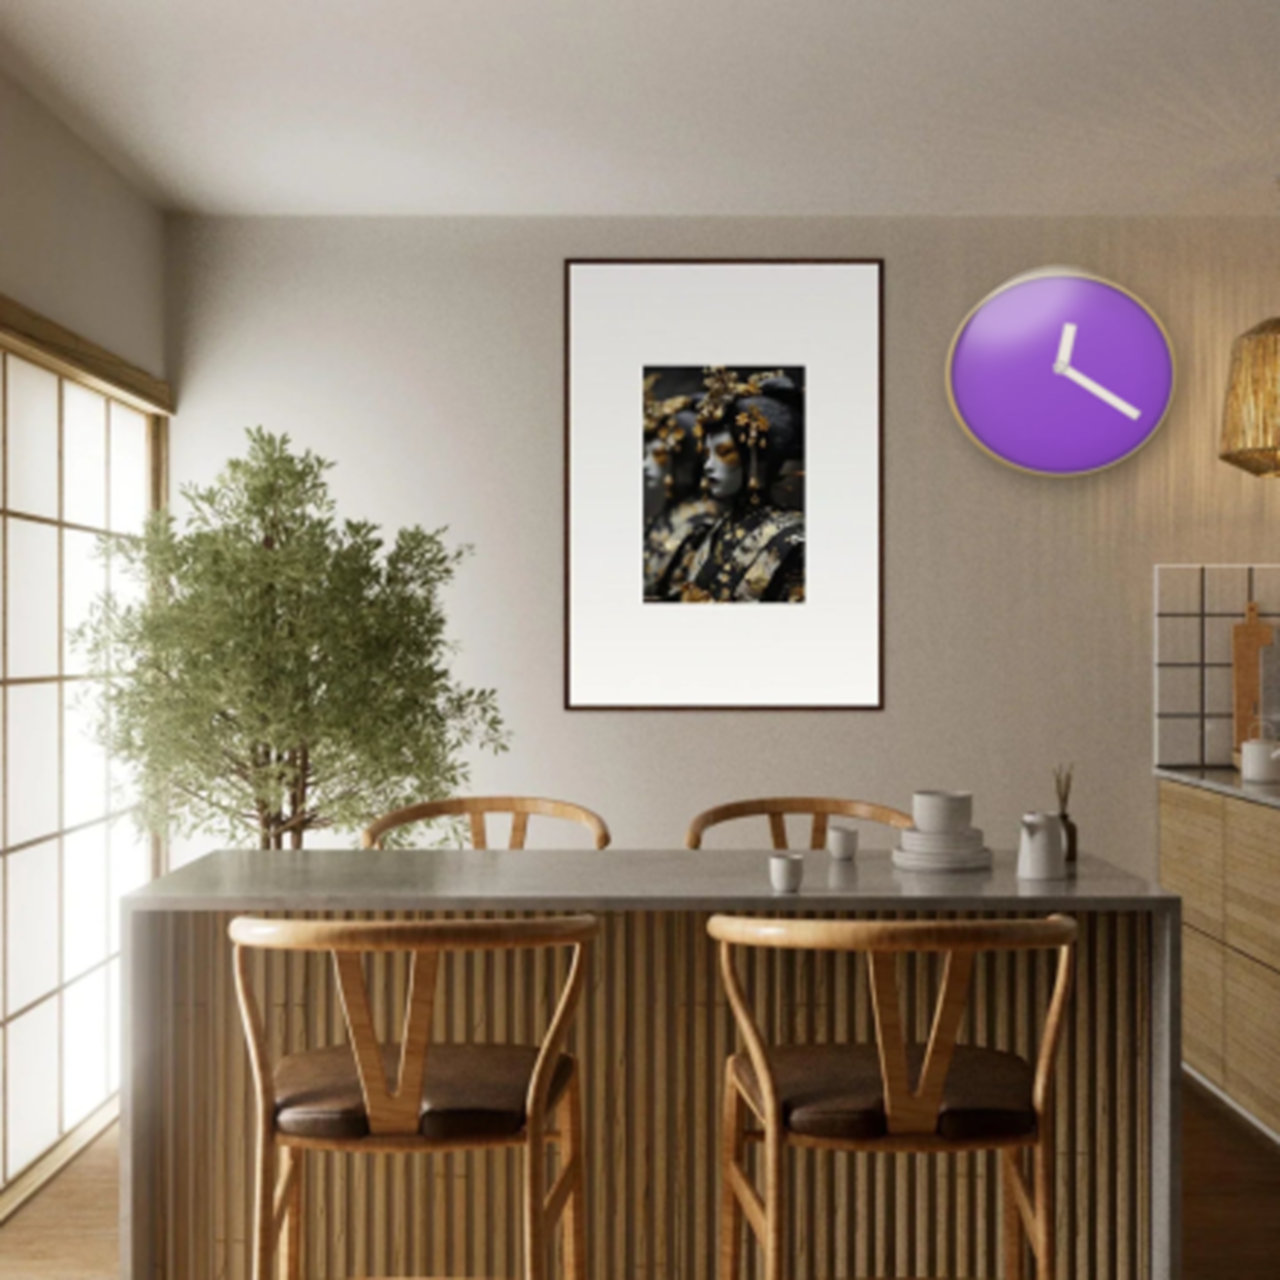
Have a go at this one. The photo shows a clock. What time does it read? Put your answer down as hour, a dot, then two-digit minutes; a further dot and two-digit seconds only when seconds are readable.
12.21
